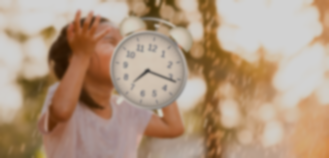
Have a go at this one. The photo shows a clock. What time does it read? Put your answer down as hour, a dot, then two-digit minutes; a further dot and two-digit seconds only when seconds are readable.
7.16
